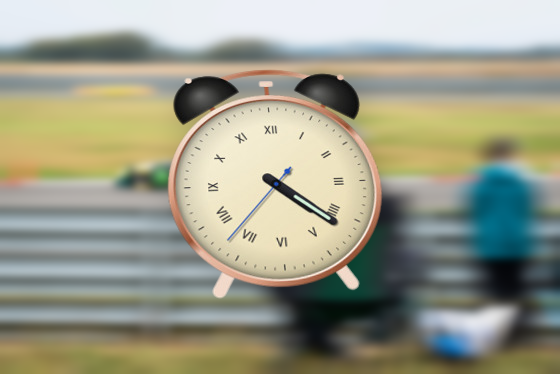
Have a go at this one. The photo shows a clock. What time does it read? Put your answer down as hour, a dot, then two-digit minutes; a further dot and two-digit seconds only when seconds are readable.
4.21.37
